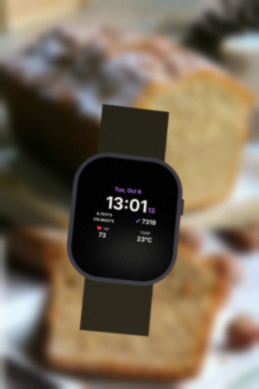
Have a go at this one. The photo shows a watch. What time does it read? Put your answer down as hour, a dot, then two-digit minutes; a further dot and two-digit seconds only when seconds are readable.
13.01
